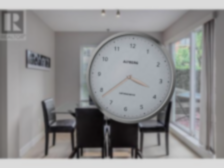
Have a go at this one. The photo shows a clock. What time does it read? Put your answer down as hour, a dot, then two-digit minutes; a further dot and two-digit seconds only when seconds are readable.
3.38
